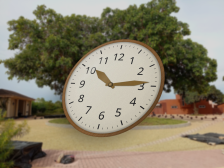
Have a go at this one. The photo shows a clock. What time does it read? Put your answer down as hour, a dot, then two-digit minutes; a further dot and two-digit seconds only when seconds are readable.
10.14
